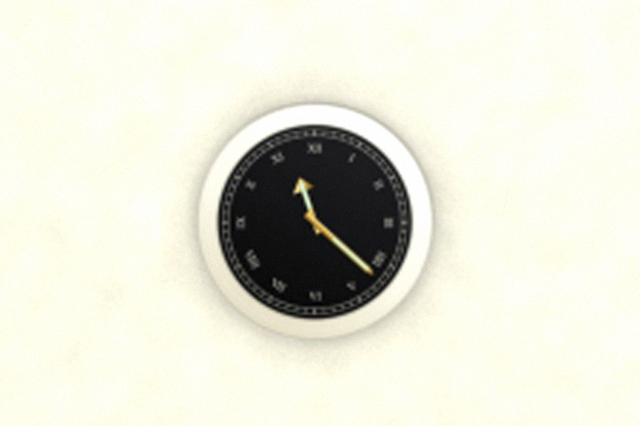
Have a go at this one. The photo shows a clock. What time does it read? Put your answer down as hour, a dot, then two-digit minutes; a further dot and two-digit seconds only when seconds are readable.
11.22
